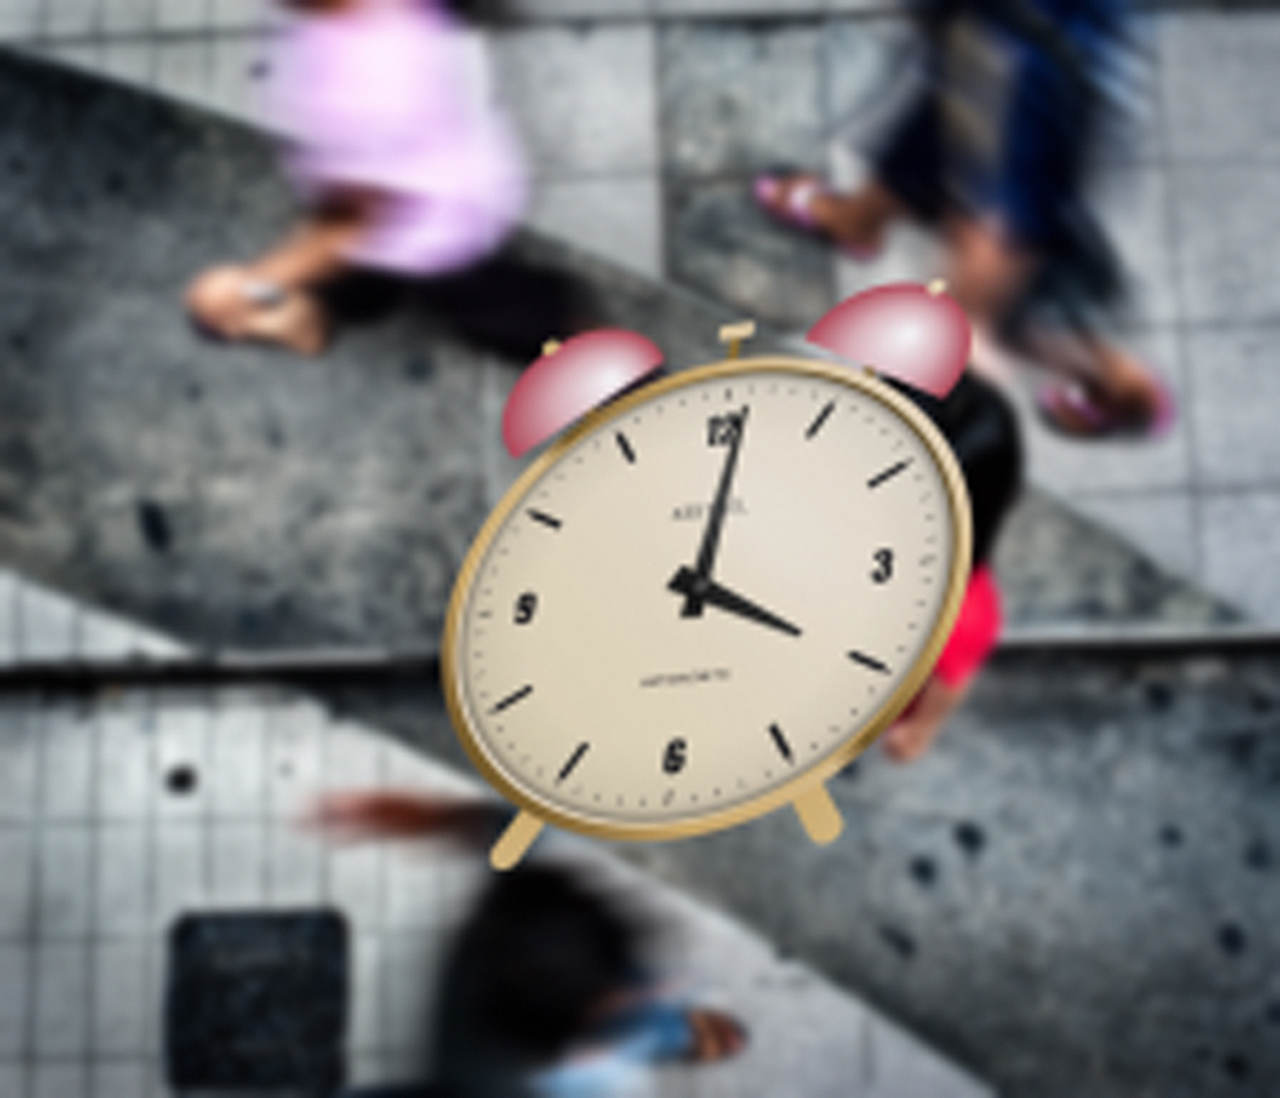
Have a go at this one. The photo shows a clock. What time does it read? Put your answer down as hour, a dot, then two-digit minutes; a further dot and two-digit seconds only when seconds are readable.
4.01
